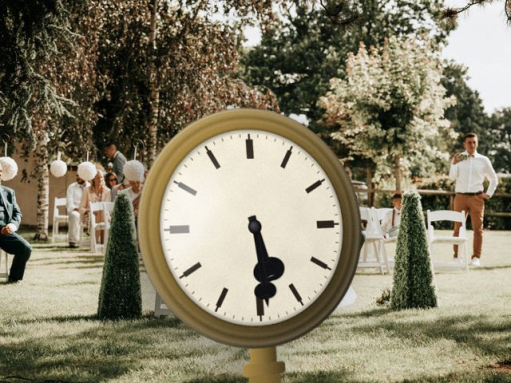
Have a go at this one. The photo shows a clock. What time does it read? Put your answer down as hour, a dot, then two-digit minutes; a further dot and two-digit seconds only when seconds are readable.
5.29
